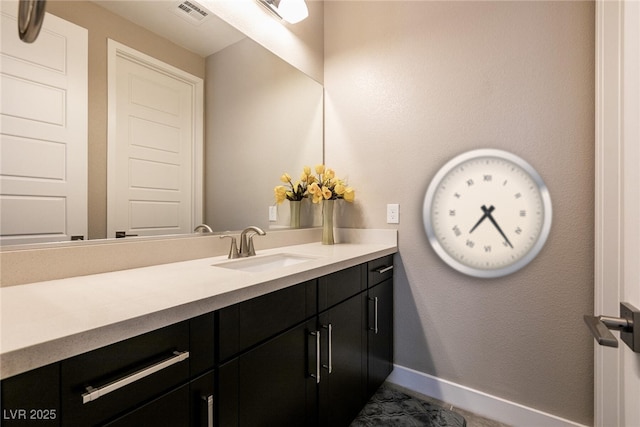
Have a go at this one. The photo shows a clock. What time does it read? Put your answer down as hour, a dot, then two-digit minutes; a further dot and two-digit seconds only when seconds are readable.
7.24
